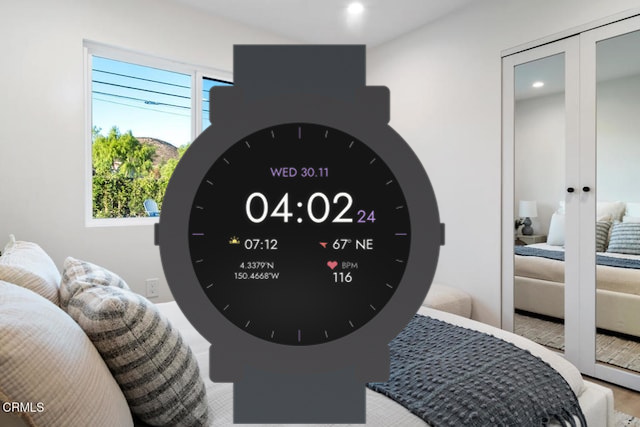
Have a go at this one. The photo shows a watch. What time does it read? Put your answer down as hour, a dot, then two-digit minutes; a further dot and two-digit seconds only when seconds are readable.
4.02.24
